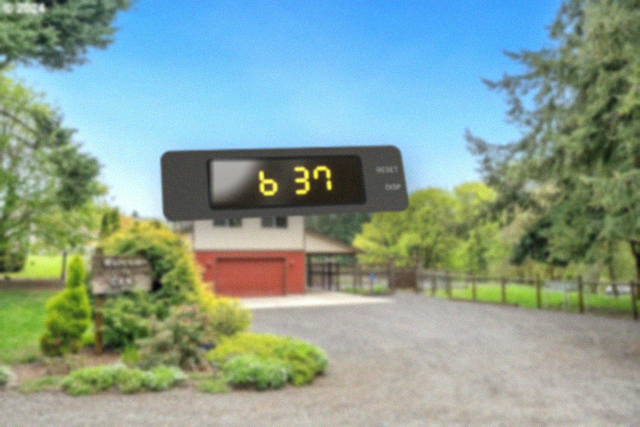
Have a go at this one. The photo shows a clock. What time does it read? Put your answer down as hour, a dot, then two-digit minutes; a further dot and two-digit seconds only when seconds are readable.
6.37
